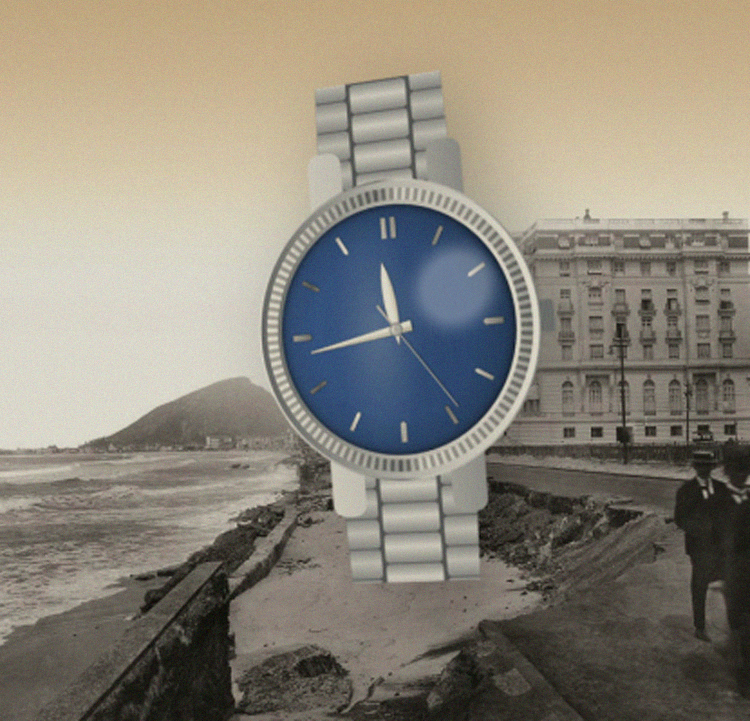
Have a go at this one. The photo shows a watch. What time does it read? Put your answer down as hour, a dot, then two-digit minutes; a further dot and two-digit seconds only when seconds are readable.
11.43.24
